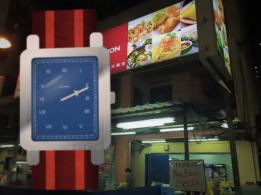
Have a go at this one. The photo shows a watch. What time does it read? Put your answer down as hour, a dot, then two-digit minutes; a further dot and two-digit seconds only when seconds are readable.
2.11
